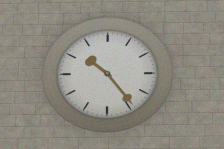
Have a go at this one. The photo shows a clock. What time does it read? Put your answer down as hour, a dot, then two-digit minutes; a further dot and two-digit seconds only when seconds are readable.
10.24
